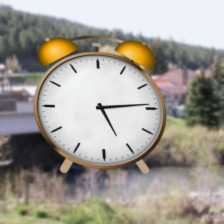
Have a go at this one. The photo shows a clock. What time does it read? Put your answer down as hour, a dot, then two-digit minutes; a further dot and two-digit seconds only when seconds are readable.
5.14
